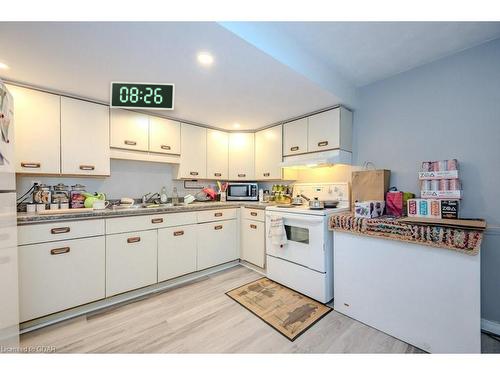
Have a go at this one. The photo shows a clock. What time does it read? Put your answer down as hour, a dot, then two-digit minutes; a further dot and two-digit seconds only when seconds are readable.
8.26
